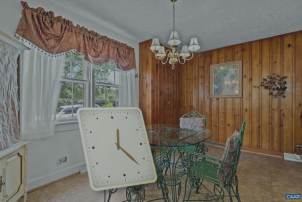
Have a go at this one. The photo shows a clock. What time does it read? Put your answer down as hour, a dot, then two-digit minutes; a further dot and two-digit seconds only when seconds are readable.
12.23
